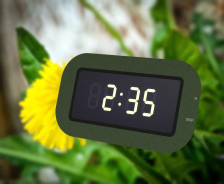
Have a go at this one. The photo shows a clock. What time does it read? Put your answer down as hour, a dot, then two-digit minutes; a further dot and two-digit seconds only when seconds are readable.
2.35
